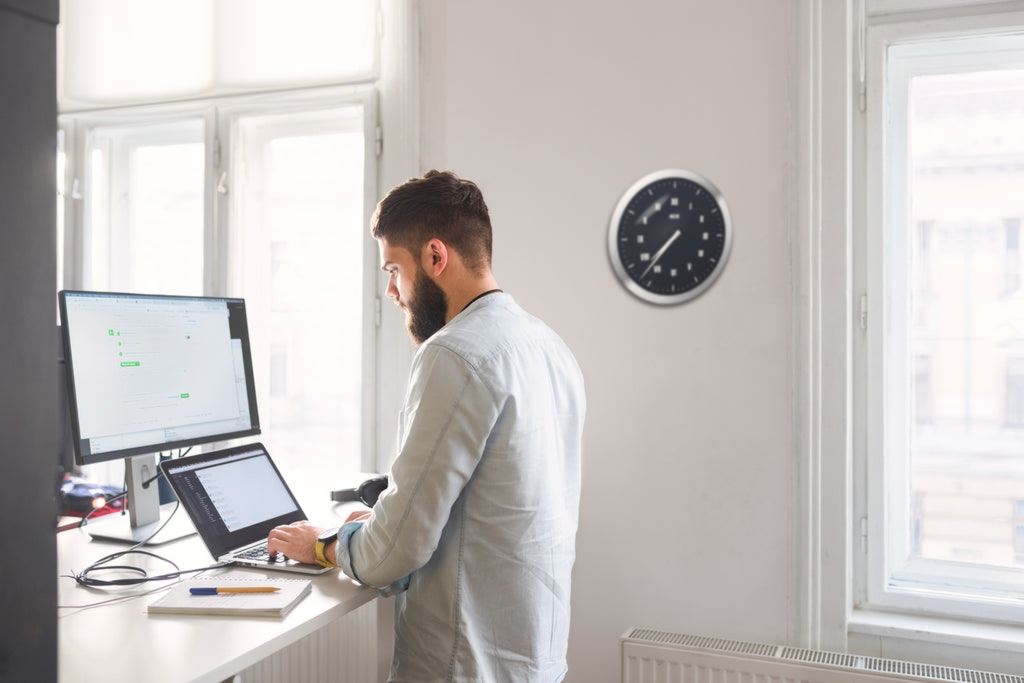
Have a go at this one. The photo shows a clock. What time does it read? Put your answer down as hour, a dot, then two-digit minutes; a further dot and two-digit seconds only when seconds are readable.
7.37
